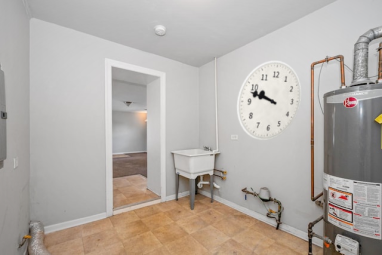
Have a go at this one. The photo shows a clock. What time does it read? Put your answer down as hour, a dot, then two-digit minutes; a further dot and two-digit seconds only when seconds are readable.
9.48
